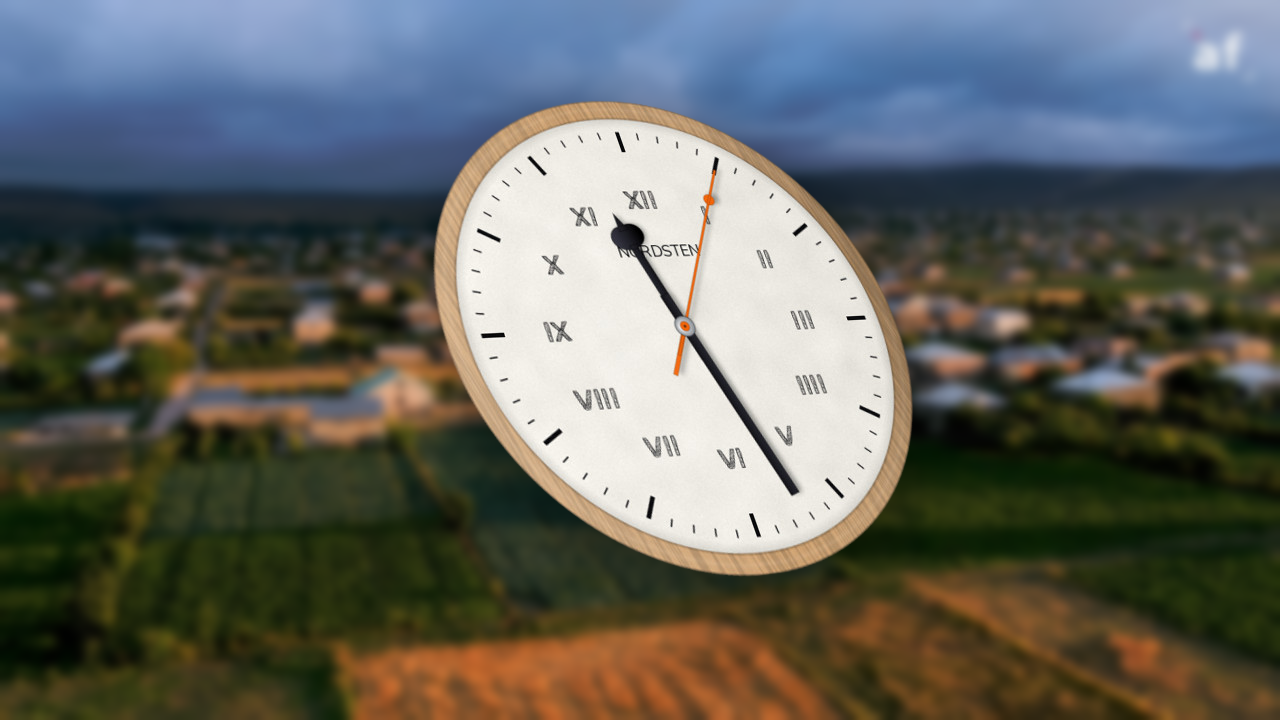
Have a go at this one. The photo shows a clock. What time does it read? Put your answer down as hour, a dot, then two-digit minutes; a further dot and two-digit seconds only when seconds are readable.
11.27.05
